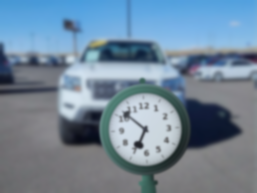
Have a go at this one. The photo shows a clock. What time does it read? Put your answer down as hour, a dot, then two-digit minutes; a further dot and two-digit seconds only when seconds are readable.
6.52
